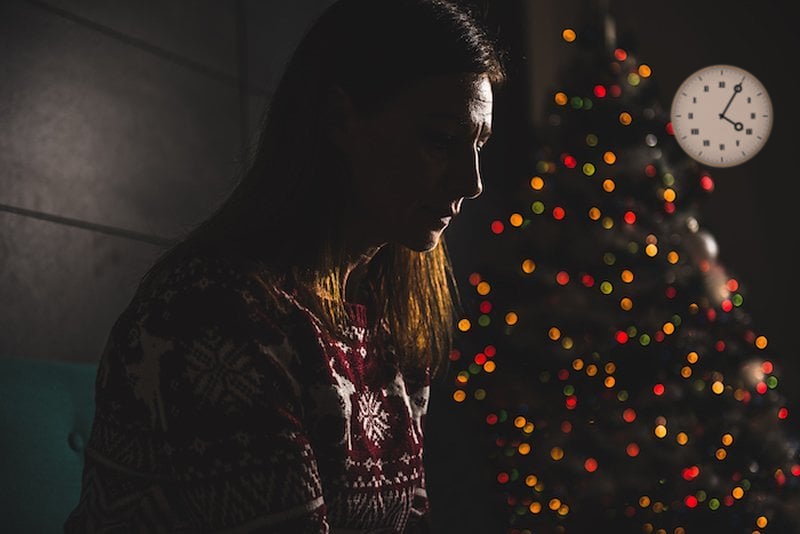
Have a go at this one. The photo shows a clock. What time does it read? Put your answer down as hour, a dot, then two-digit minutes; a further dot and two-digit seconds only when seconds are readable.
4.05
